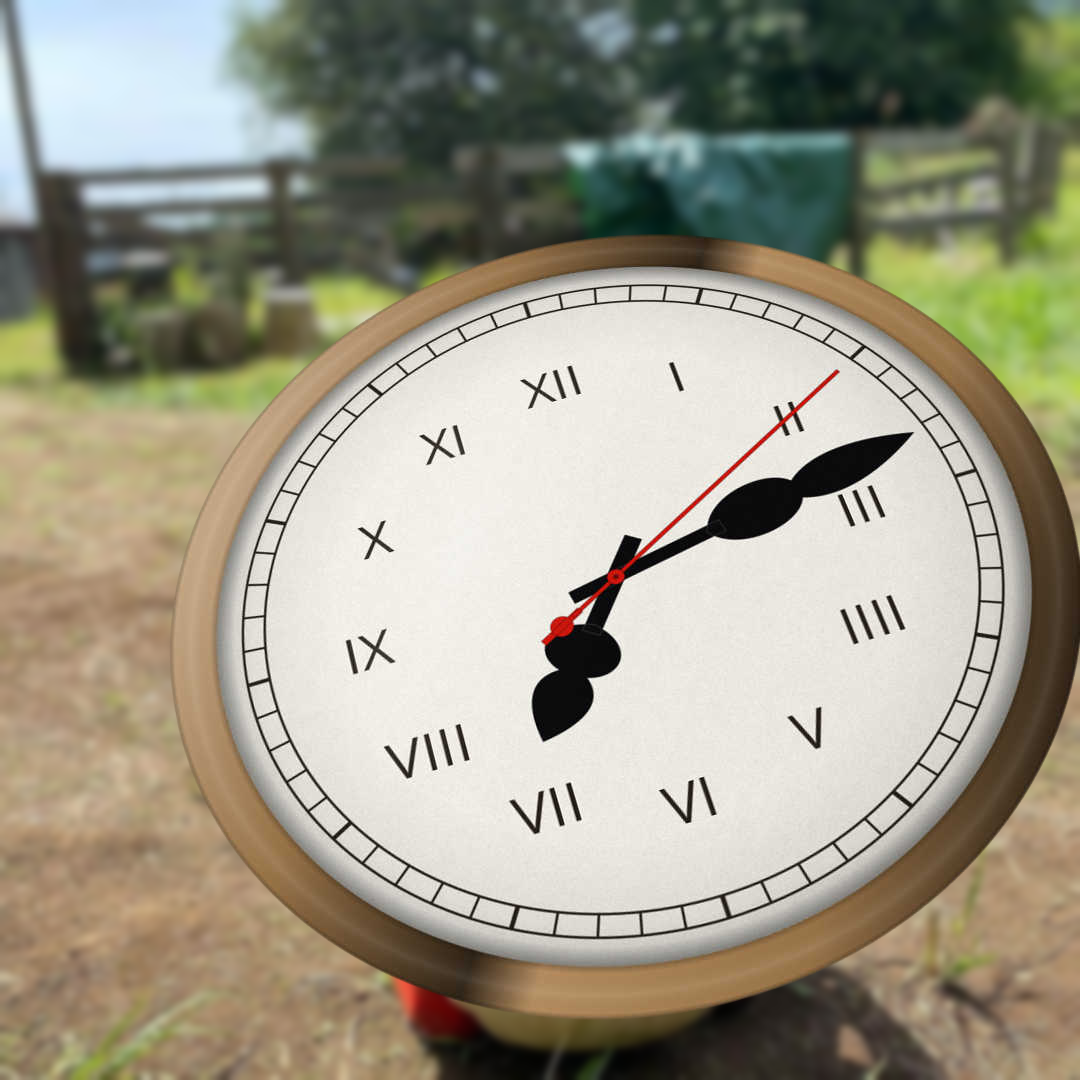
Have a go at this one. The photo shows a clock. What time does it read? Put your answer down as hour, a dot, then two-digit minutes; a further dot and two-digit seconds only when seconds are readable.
7.13.10
